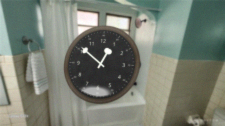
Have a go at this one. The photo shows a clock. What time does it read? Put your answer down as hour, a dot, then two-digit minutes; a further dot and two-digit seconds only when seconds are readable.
12.51
